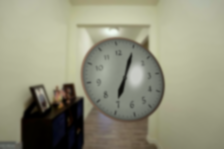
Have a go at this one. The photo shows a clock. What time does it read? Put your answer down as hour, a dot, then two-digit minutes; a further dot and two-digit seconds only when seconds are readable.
7.05
